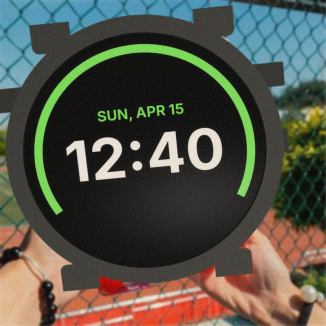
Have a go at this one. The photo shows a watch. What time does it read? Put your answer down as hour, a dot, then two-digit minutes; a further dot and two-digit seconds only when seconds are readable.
12.40
